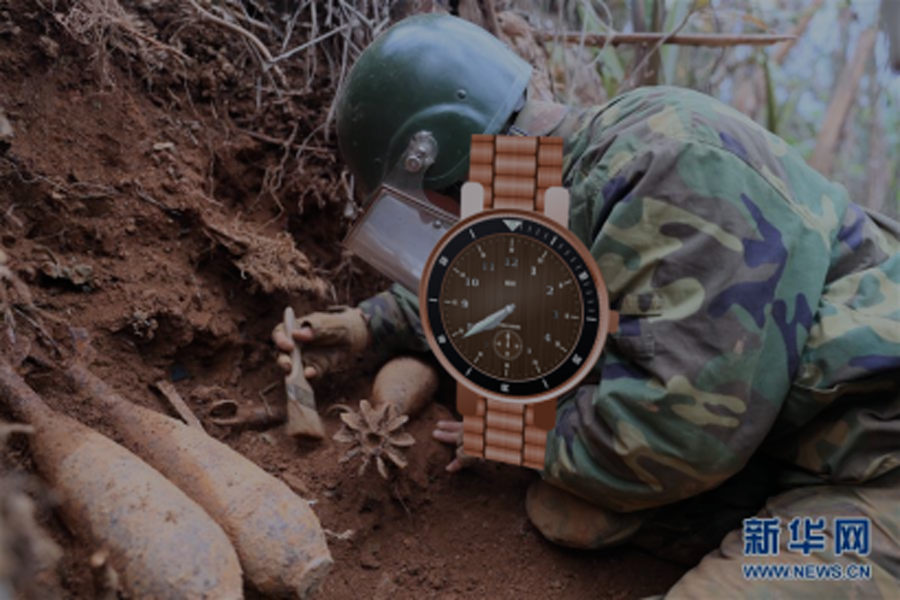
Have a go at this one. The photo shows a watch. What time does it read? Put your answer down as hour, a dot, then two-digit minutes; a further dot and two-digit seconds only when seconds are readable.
7.39
